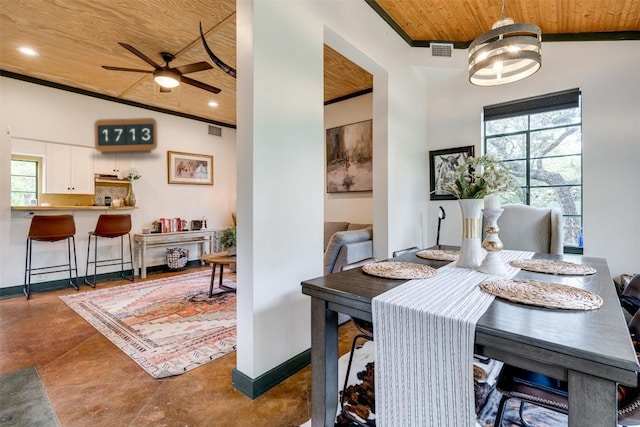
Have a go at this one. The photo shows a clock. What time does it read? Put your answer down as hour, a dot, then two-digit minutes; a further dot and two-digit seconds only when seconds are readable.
17.13
